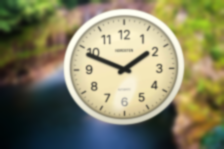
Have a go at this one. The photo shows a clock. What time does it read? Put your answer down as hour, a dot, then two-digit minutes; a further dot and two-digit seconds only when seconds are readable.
1.49
